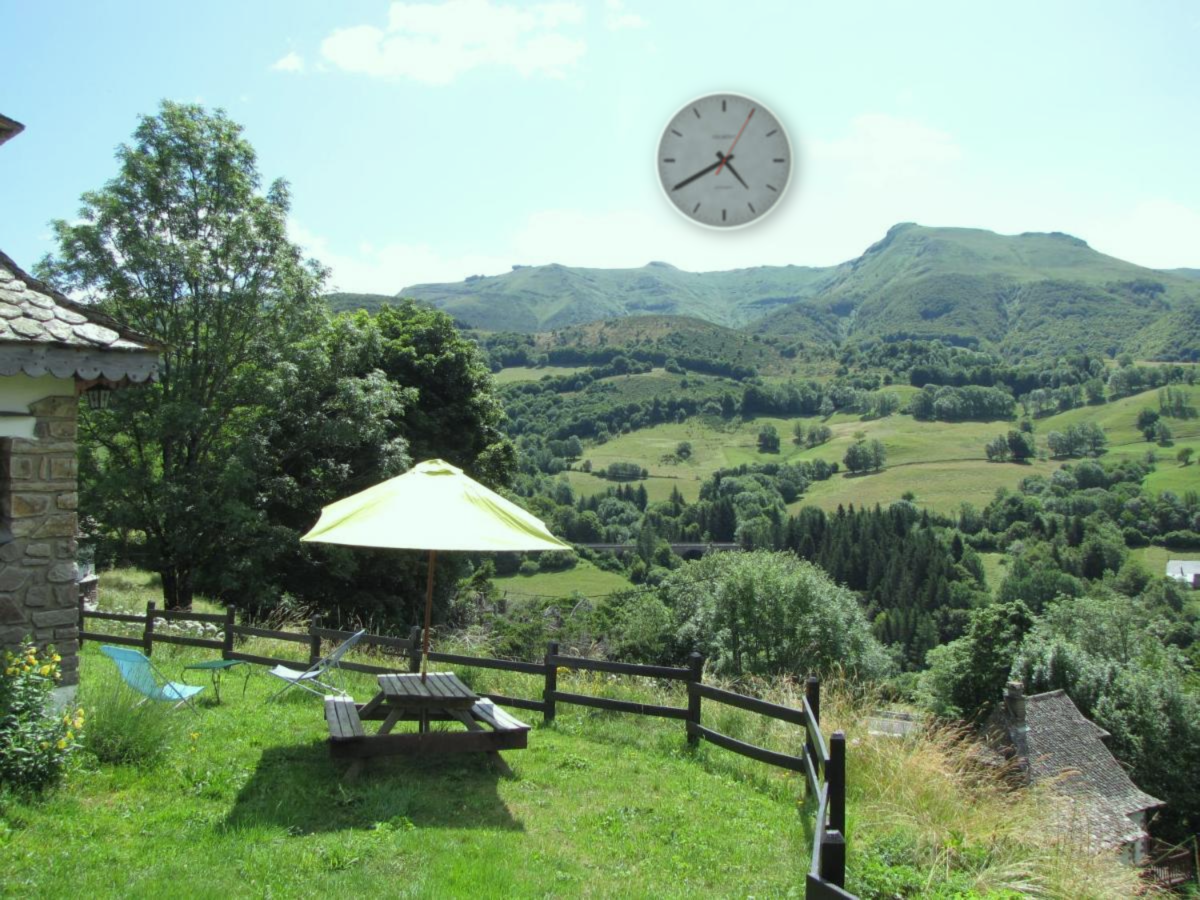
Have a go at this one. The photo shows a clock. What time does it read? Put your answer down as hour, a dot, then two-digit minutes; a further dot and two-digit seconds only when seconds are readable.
4.40.05
